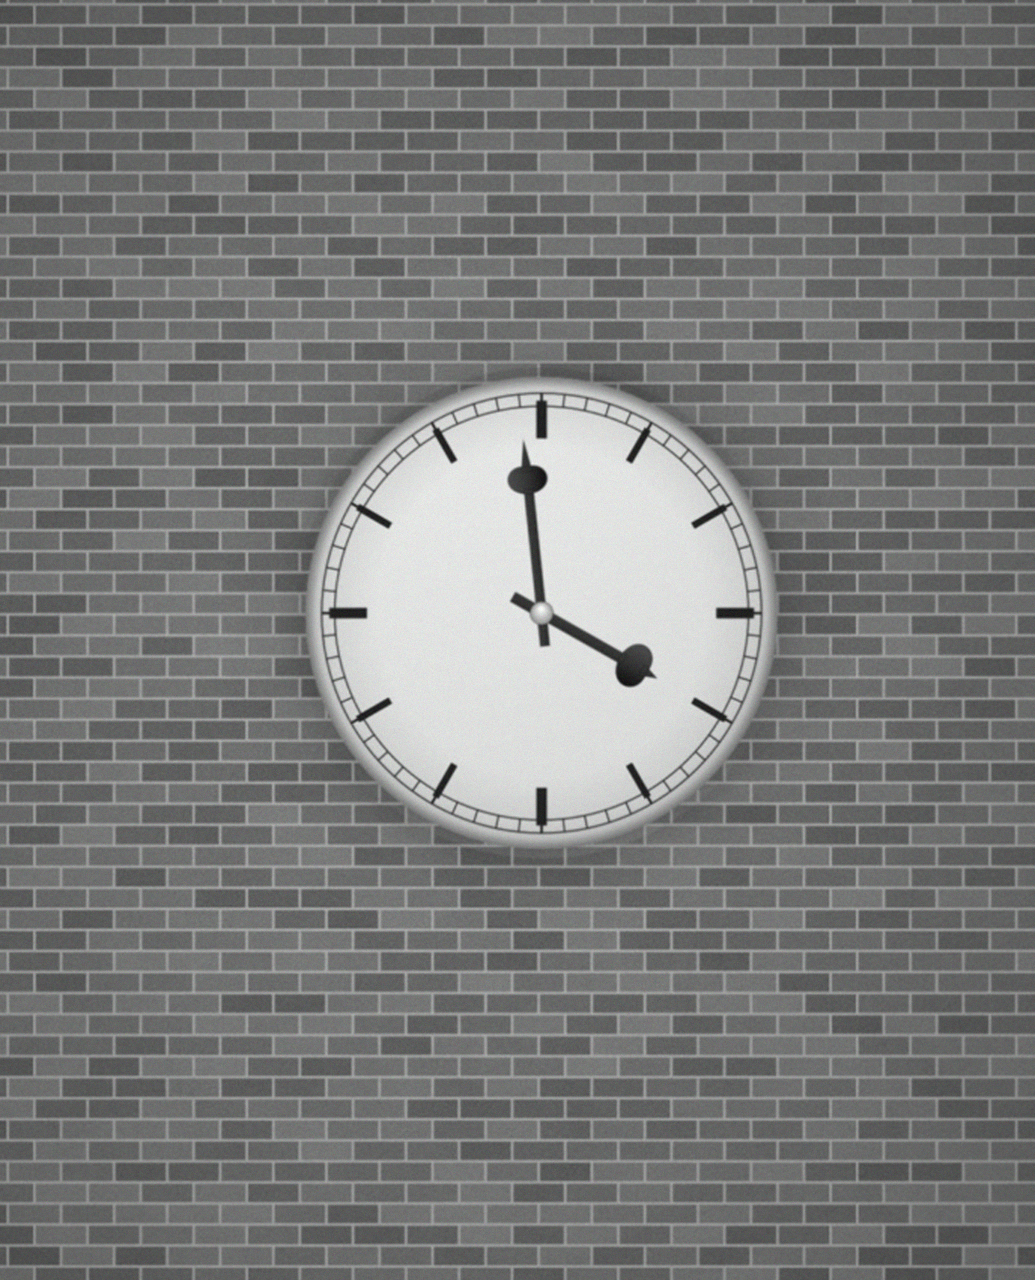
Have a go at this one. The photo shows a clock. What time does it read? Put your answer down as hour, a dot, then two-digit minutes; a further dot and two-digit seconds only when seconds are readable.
3.59
